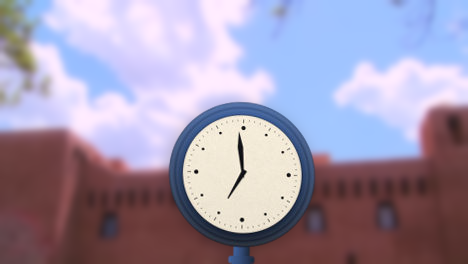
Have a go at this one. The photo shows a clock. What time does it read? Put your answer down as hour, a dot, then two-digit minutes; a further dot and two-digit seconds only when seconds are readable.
6.59
